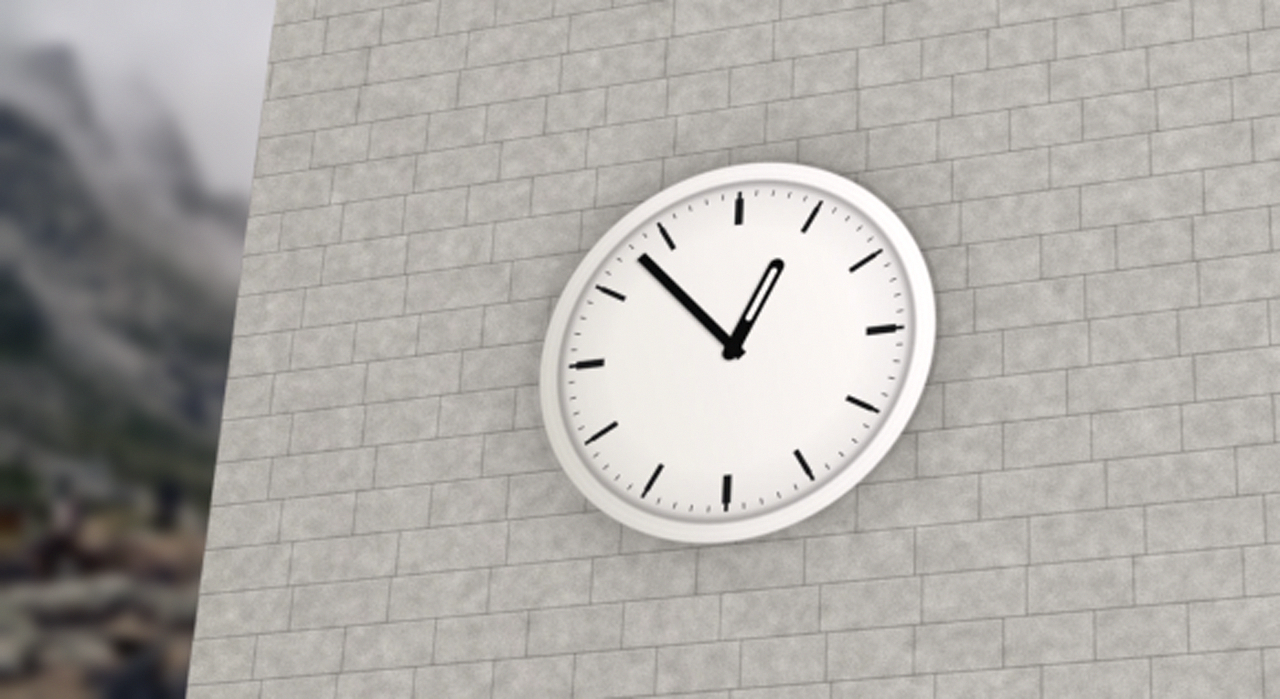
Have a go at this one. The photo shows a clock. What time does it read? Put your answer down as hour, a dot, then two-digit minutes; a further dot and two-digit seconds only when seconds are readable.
12.53
